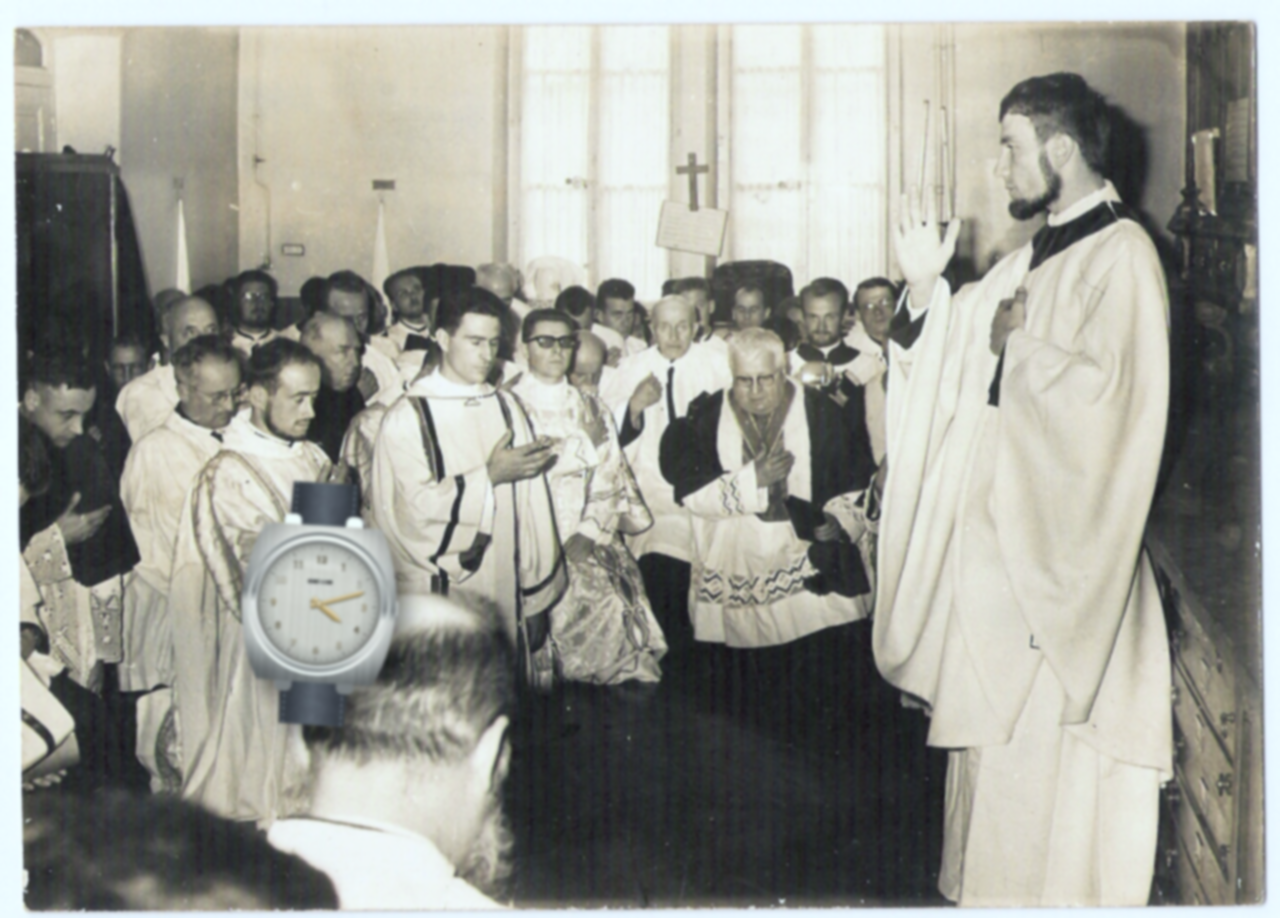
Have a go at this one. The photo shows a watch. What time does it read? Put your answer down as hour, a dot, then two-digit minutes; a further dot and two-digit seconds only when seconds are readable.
4.12
